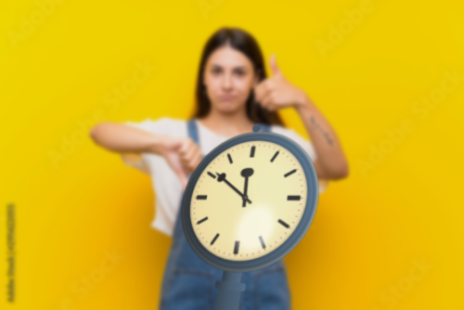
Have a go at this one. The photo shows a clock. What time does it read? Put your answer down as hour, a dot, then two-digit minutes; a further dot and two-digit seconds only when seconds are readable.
11.51
